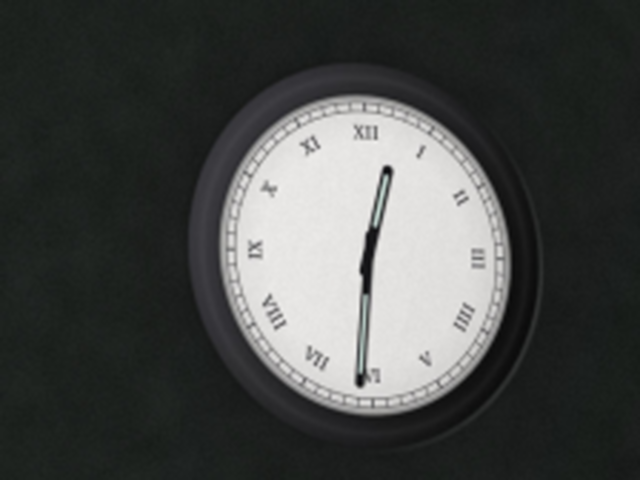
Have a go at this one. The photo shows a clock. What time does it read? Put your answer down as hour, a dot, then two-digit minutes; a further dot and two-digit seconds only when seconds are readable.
12.31
